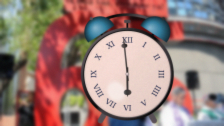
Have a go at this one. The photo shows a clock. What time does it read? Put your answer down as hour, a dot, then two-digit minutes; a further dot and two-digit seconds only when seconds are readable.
5.59
